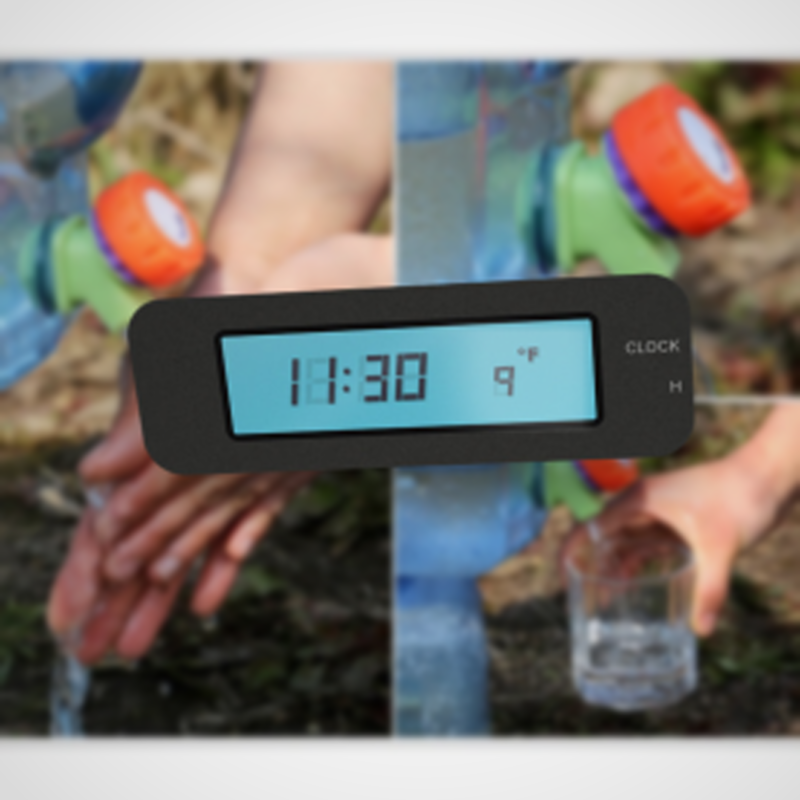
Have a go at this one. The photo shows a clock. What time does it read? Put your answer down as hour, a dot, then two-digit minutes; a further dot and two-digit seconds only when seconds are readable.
11.30
